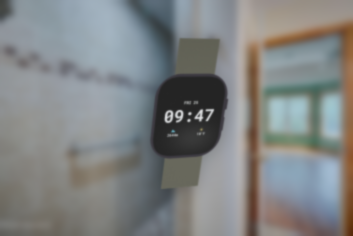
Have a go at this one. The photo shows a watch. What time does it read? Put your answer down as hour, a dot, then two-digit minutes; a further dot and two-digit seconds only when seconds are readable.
9.47
